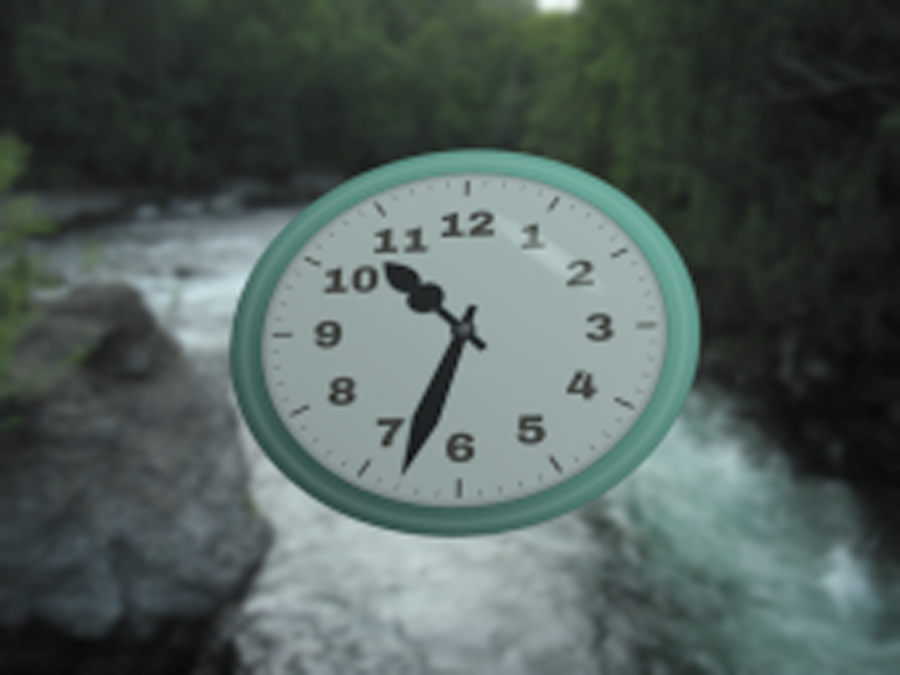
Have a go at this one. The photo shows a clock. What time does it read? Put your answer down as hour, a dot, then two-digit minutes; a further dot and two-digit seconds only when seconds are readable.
10.33
